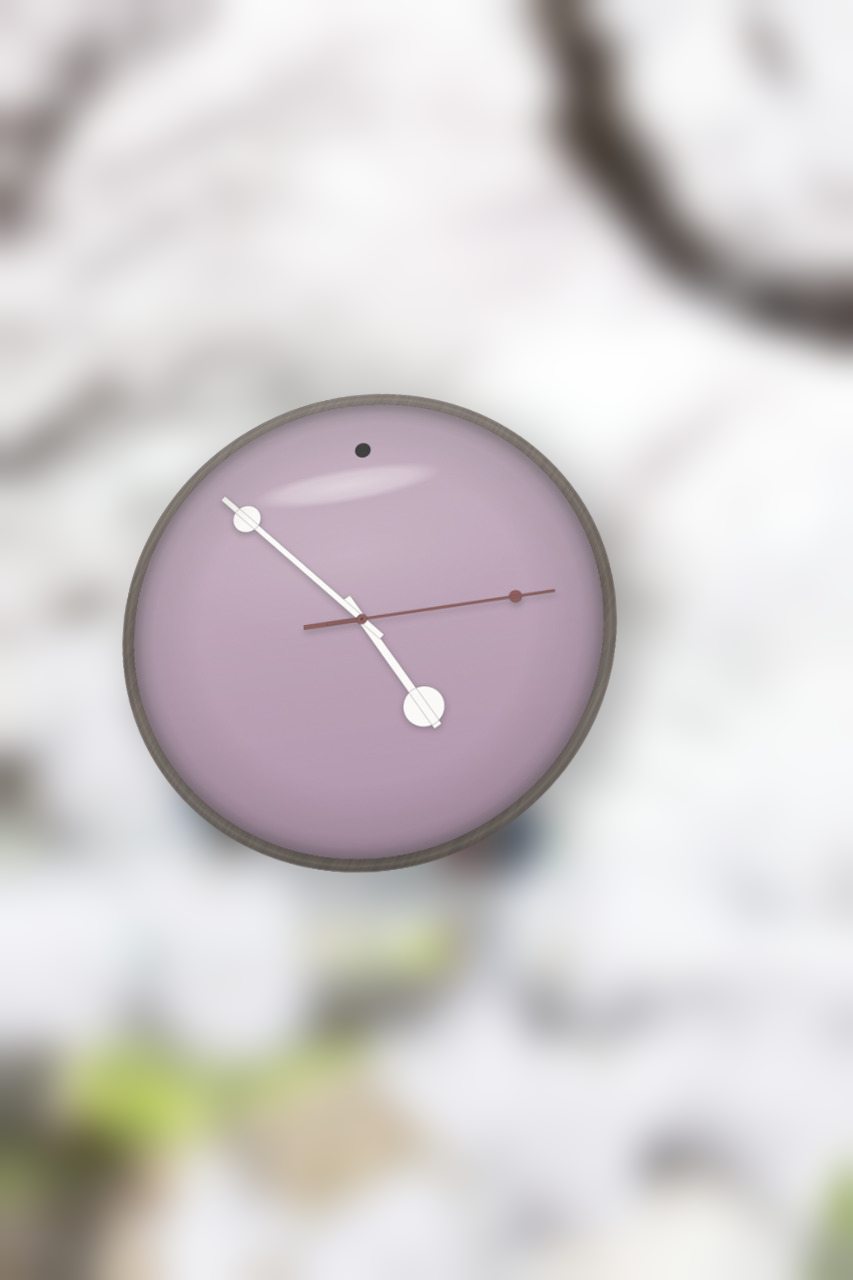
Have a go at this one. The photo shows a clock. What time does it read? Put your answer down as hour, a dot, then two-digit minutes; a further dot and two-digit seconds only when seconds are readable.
4.52.14
